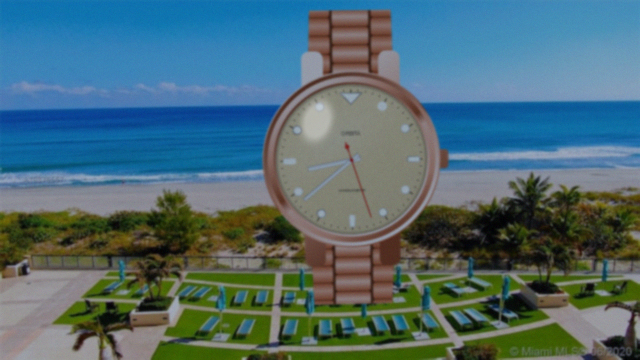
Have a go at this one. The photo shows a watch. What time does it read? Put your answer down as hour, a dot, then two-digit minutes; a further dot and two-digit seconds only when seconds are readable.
8.38.27
